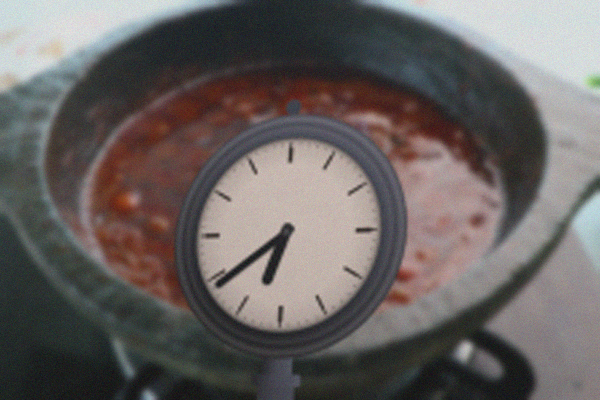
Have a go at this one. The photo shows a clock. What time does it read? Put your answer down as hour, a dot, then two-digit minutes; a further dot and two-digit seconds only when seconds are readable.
6.39
